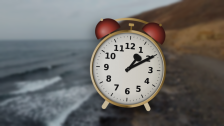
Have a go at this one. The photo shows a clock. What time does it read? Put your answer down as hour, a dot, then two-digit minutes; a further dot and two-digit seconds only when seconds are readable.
1.10
